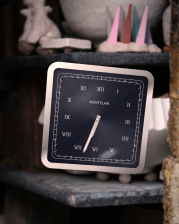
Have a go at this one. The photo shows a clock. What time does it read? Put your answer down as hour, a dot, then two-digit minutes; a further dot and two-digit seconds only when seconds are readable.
6.33
